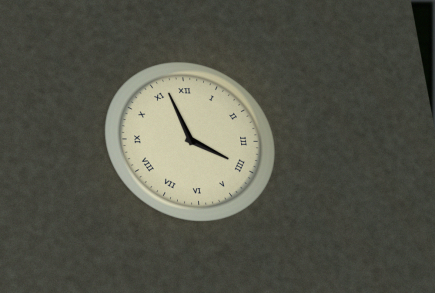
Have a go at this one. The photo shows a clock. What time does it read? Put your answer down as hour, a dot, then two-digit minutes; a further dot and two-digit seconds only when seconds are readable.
3.57
